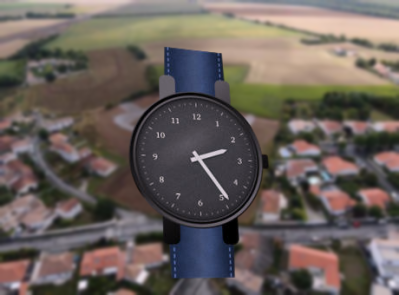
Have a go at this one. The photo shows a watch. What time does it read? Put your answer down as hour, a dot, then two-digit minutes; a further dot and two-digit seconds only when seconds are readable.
2.24
